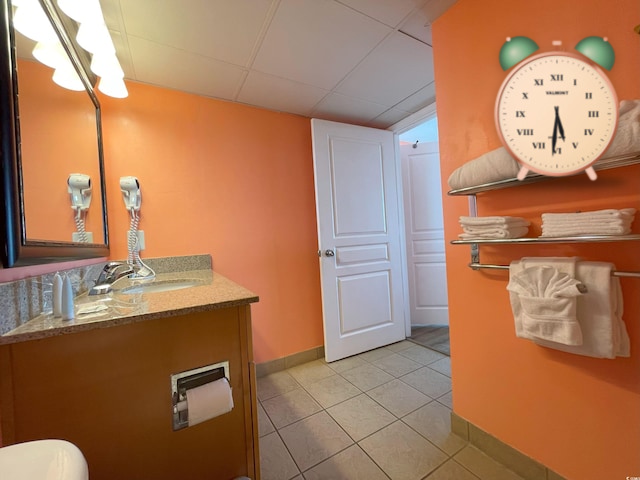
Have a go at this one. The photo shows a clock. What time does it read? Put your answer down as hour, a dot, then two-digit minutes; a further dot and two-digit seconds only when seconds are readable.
5.31
